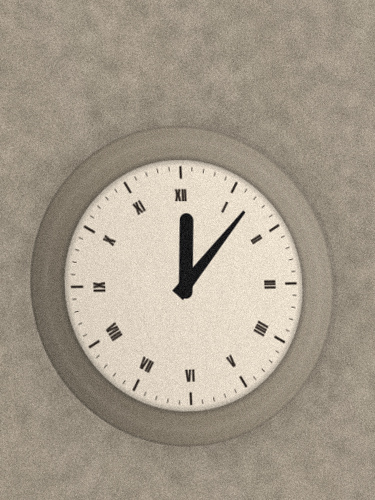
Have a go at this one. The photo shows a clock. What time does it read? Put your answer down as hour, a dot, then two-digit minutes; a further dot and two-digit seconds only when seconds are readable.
12.07
